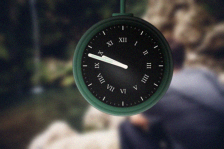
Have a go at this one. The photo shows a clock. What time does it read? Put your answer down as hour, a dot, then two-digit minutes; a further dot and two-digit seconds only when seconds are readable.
9.48
